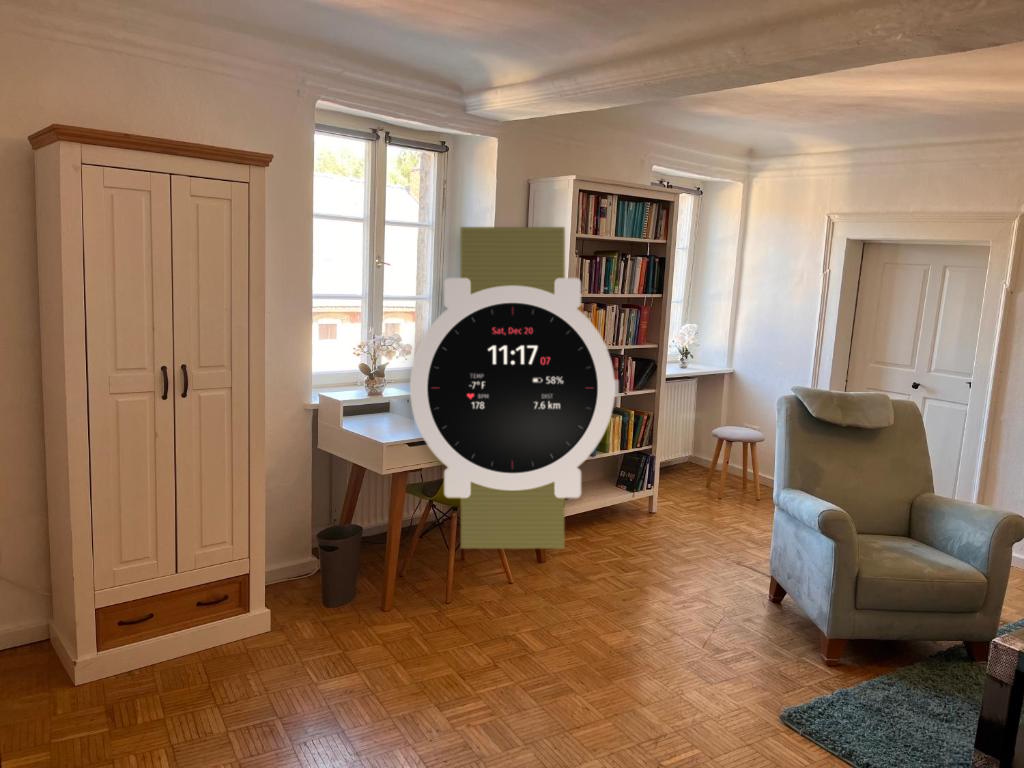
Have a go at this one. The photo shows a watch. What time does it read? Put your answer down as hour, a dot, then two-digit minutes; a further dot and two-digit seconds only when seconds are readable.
11.17.07
